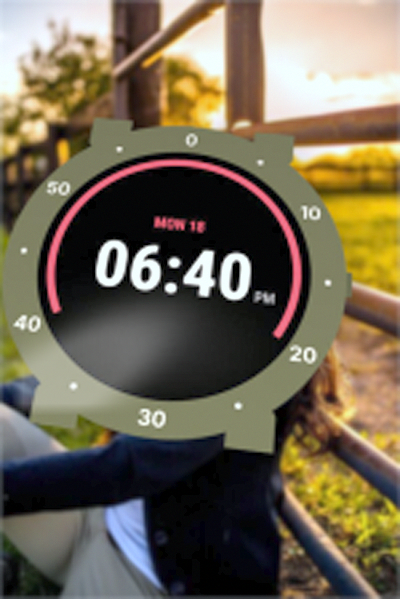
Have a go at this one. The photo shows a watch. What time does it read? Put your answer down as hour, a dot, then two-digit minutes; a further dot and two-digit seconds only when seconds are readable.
6.40
